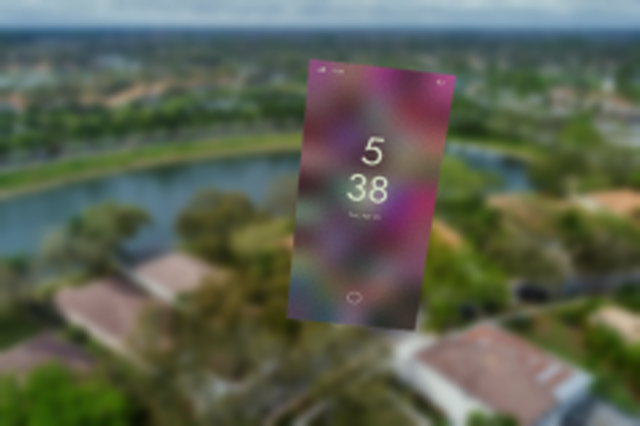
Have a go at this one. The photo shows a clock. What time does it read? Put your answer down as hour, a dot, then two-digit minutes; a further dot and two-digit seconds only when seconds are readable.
5.38
